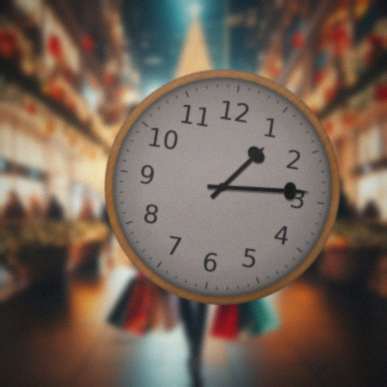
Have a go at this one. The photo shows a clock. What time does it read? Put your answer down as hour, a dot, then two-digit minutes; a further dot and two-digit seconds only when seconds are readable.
1.14
